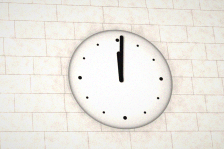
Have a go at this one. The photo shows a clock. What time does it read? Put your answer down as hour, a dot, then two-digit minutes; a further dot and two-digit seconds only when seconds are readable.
12.01
